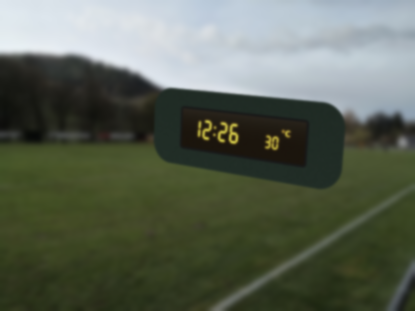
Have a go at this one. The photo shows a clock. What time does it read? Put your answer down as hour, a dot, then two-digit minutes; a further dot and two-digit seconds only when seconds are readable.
12.26
